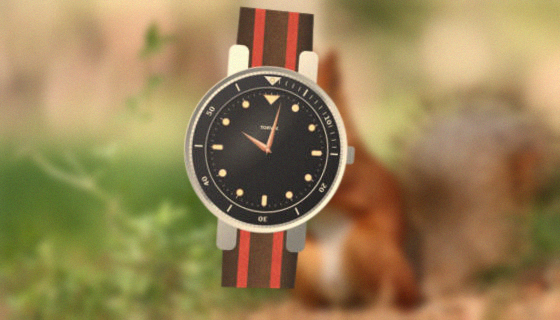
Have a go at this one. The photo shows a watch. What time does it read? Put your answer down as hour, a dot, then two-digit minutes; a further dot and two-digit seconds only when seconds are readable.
10.02
